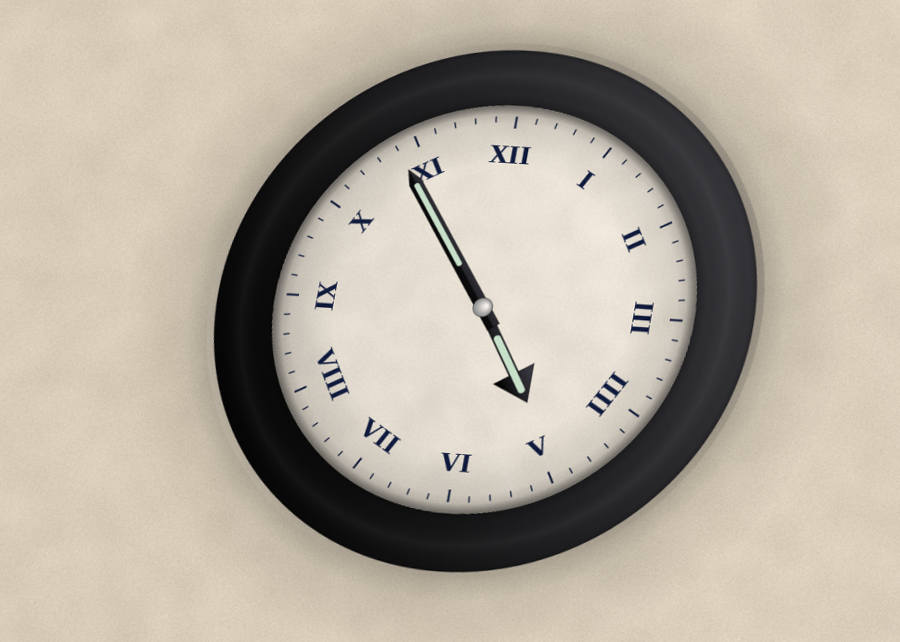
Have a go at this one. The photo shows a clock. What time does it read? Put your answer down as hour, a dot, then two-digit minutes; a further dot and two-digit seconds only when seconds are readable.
4.54
